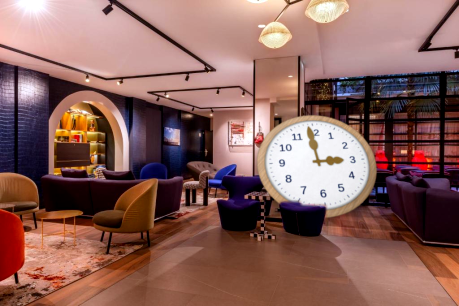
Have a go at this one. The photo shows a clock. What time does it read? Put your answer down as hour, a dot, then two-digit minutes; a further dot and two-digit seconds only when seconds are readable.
2.59
